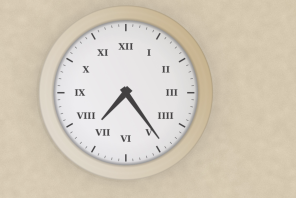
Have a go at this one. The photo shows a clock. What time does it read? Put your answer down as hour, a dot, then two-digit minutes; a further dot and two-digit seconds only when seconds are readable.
7.24
